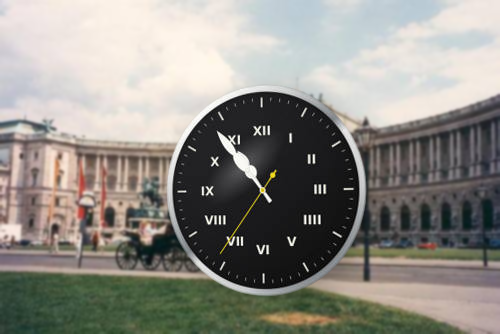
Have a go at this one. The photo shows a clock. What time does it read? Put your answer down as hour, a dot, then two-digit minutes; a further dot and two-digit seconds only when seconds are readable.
10.53.36
